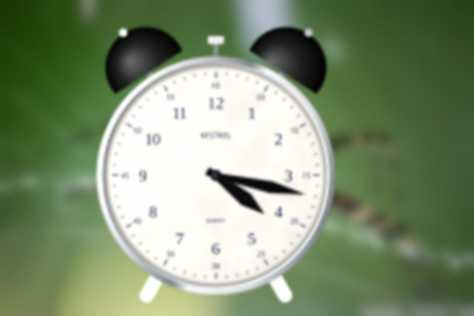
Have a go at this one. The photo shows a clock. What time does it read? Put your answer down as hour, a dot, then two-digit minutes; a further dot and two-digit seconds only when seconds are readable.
4.17
